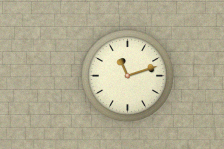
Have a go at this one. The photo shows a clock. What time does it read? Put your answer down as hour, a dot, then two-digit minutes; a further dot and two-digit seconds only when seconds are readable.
11.12
